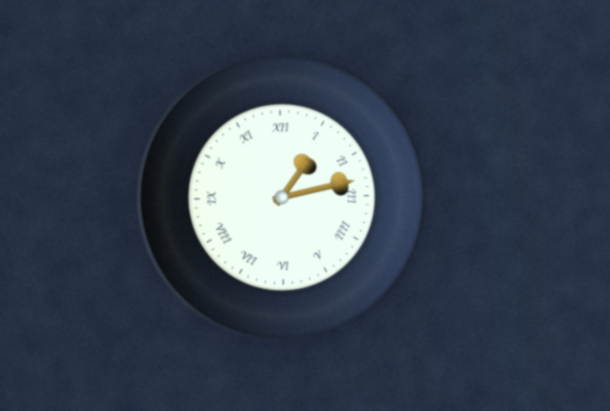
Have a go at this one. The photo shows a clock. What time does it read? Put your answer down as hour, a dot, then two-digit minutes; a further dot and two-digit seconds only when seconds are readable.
1.13
